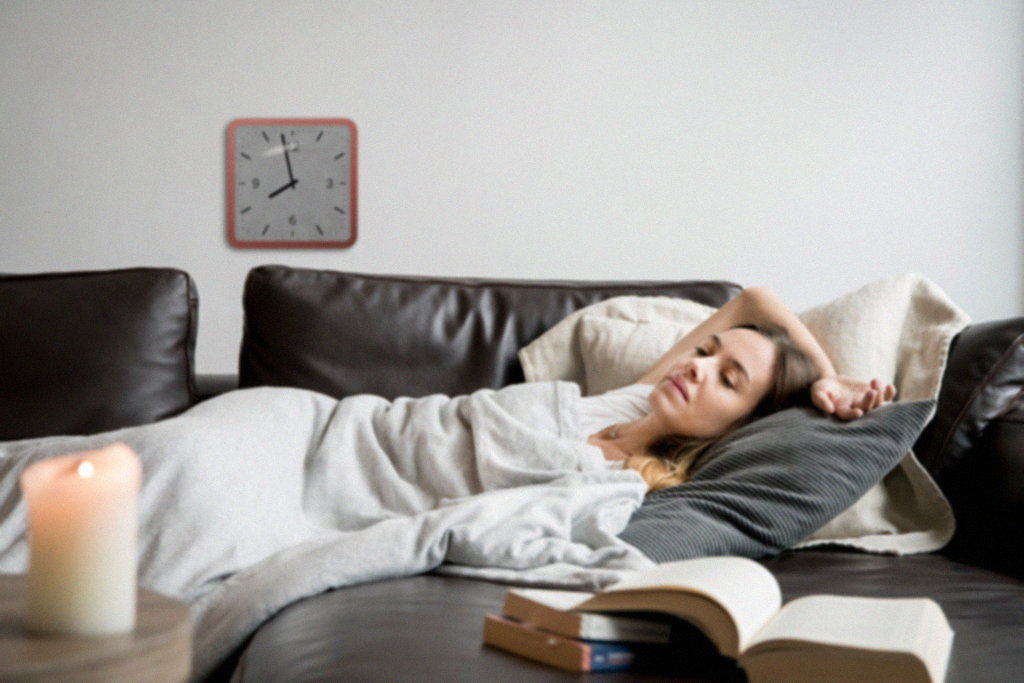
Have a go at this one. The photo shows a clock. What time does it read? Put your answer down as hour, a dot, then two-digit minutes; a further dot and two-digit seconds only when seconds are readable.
7.58
